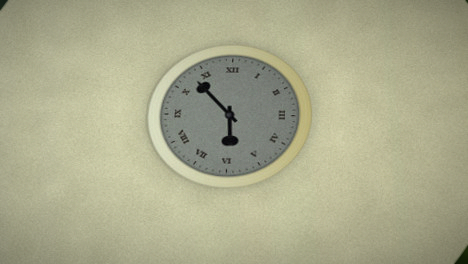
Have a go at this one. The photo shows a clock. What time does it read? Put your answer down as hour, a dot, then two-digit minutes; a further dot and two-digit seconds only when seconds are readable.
5.53
